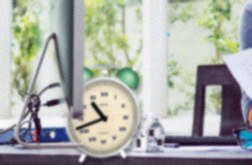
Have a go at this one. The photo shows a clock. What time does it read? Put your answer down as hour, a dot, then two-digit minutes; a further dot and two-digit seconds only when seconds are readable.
10.42
